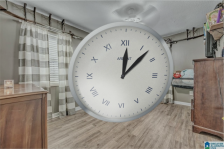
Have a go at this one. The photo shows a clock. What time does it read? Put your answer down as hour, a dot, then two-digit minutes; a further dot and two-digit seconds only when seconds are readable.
12.07
